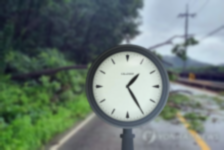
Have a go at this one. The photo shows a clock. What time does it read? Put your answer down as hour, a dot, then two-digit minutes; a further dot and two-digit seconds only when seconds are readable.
1.25
